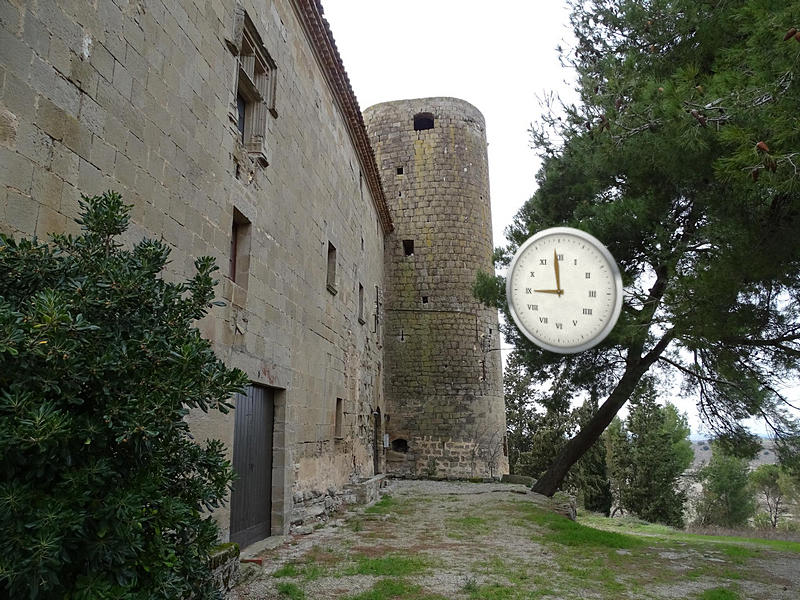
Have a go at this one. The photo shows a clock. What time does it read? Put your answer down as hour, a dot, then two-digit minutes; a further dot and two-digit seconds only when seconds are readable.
8.59
